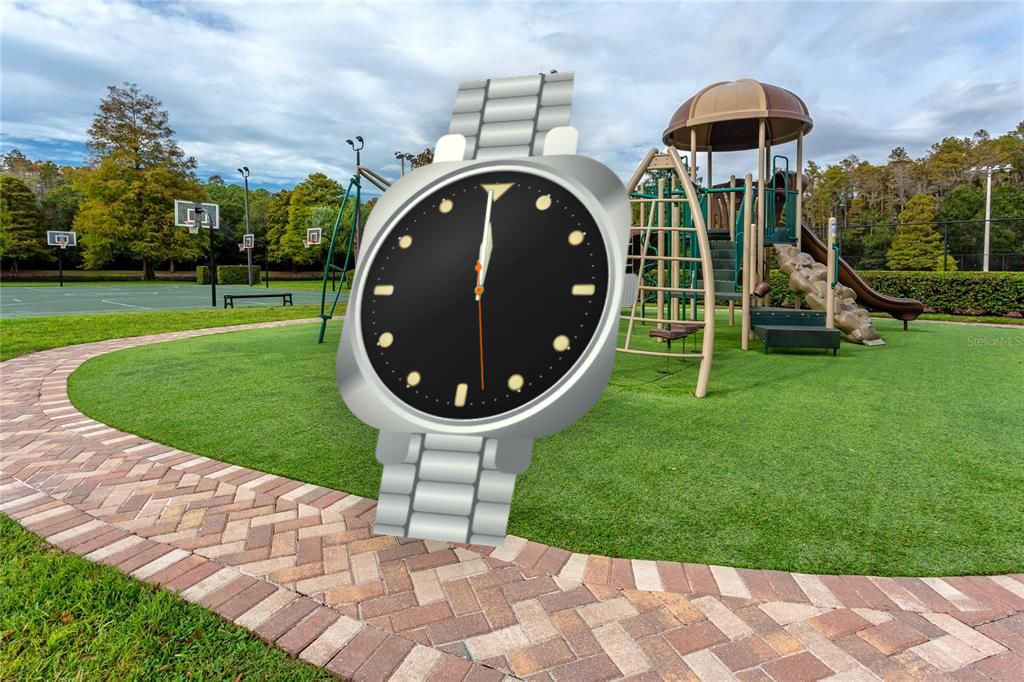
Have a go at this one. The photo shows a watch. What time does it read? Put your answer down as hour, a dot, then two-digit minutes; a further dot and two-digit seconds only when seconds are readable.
11.59.28
